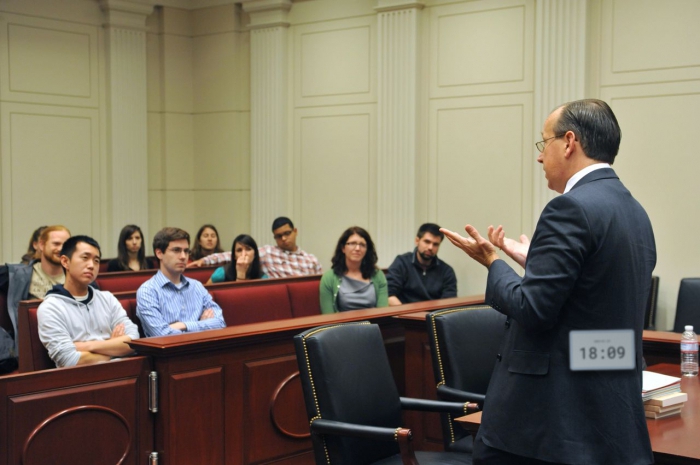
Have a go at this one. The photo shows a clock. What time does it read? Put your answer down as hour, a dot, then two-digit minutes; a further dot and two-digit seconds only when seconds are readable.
18.09
